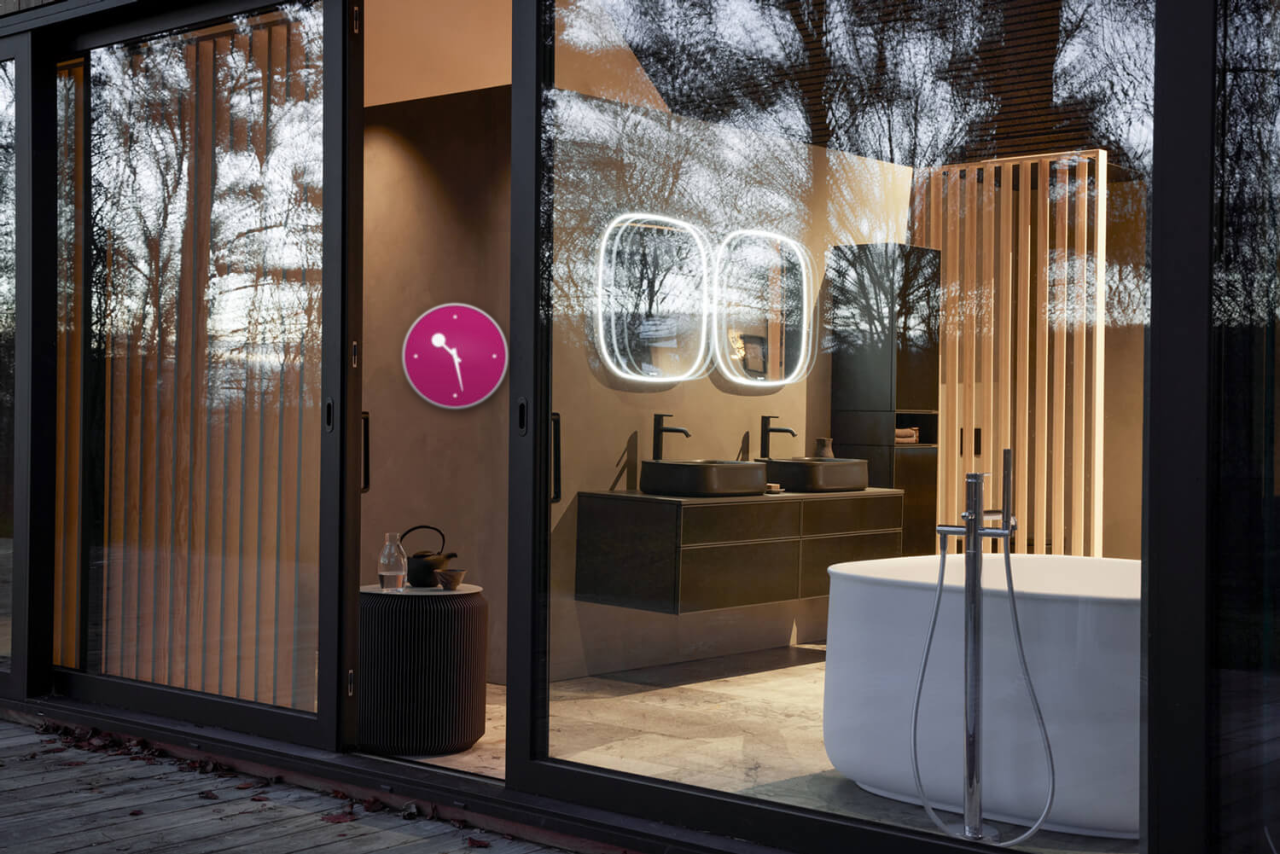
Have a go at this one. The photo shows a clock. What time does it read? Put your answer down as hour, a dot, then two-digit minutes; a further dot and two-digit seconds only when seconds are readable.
10.28
